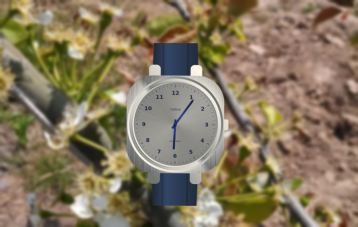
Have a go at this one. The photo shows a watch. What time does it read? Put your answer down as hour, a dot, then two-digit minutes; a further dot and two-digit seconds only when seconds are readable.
6.06
